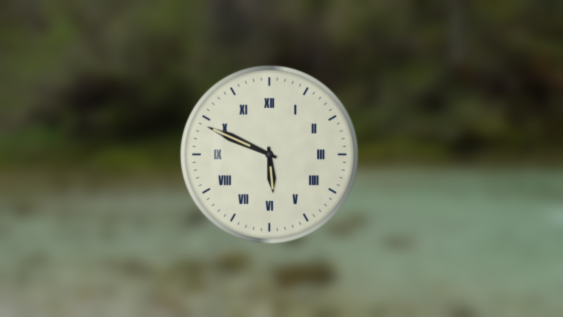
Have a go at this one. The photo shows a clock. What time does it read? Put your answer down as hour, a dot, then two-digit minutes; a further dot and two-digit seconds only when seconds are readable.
5.49
